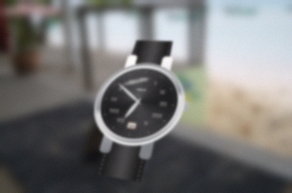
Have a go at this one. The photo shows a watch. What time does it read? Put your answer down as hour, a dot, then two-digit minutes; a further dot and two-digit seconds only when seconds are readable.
6.51
